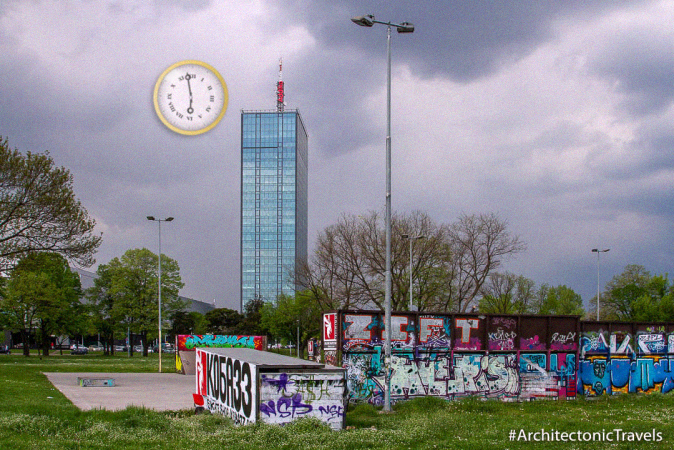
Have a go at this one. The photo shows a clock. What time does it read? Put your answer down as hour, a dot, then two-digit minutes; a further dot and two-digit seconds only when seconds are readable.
5.58
